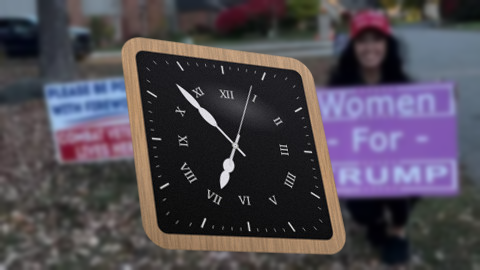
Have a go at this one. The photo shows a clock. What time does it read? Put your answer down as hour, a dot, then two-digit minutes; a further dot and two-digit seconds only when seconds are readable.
6.53.04
